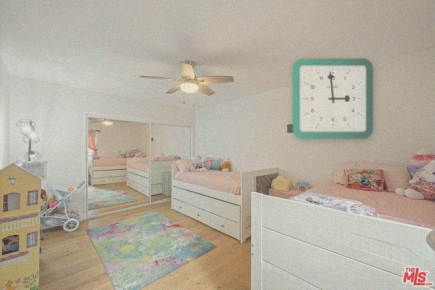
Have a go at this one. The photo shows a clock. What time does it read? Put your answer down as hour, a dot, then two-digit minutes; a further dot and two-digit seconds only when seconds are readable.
2.59
